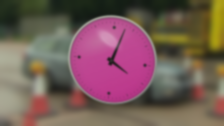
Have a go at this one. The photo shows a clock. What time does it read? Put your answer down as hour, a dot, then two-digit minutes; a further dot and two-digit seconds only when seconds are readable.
4.03
